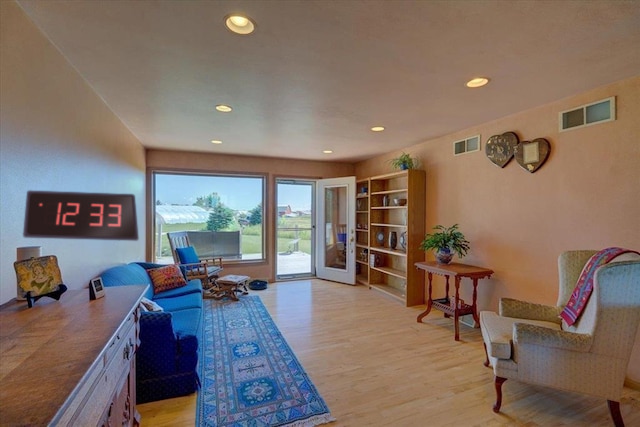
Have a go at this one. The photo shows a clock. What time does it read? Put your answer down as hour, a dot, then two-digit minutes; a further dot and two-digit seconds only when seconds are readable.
12.33
